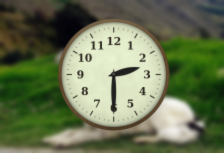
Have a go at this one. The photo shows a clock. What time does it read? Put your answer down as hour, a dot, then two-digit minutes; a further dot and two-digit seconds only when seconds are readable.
2.30
